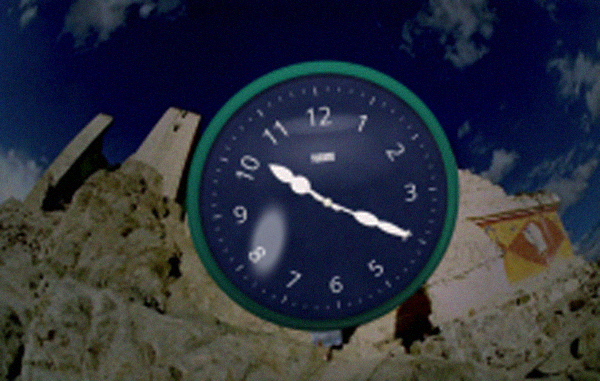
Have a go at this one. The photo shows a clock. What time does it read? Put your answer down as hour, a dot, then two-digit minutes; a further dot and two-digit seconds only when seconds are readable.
10.20
